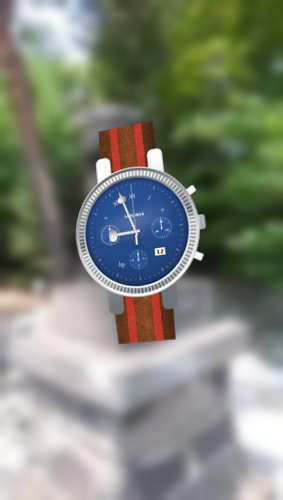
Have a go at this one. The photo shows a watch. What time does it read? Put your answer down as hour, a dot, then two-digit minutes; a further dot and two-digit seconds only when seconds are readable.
8.57
